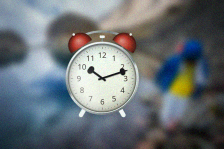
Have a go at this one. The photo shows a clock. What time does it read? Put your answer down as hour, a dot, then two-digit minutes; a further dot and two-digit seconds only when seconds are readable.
10.12
